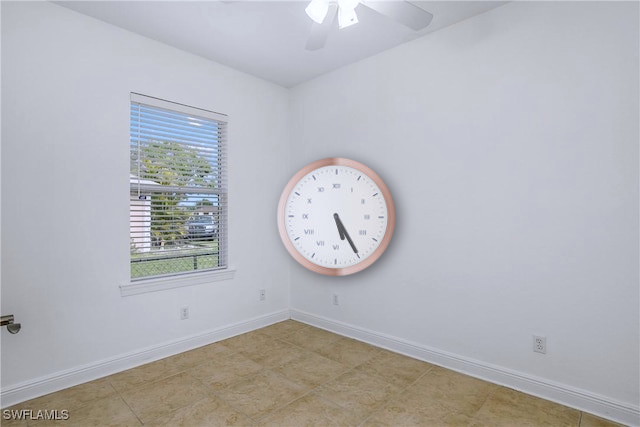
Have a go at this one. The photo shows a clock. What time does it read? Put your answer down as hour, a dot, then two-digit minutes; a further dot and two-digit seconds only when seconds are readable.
5.25
